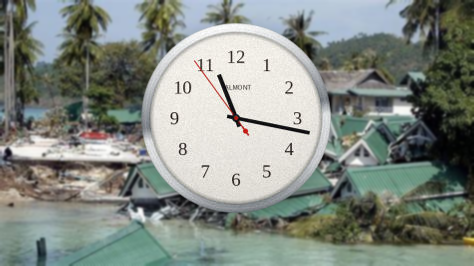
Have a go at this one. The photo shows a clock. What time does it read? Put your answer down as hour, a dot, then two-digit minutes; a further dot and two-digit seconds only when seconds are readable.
11.16.54
